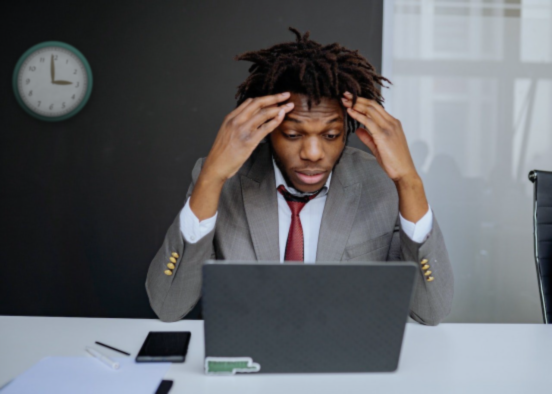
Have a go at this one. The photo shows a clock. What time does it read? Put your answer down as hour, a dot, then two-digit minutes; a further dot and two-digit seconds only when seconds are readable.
2.59
